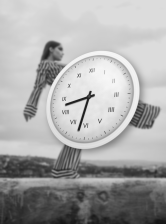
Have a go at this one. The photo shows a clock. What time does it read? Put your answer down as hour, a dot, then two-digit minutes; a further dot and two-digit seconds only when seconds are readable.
8.32
